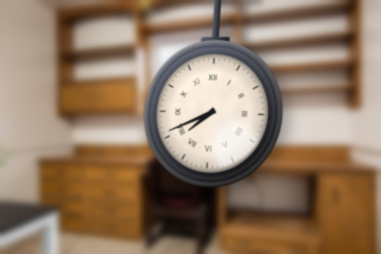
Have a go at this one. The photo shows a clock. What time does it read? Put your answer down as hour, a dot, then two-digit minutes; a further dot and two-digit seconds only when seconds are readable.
7.41
